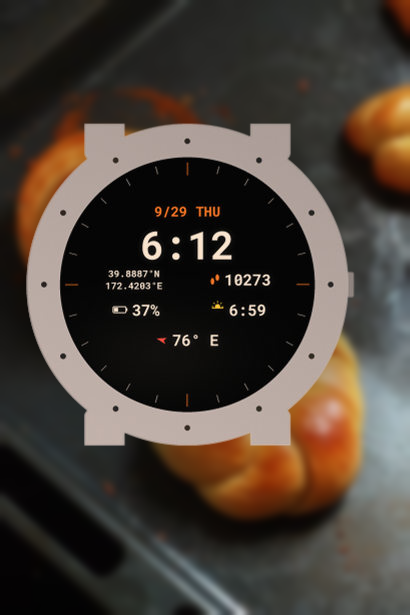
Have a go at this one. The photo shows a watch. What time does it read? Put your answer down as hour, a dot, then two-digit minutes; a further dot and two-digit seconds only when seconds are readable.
6.12
